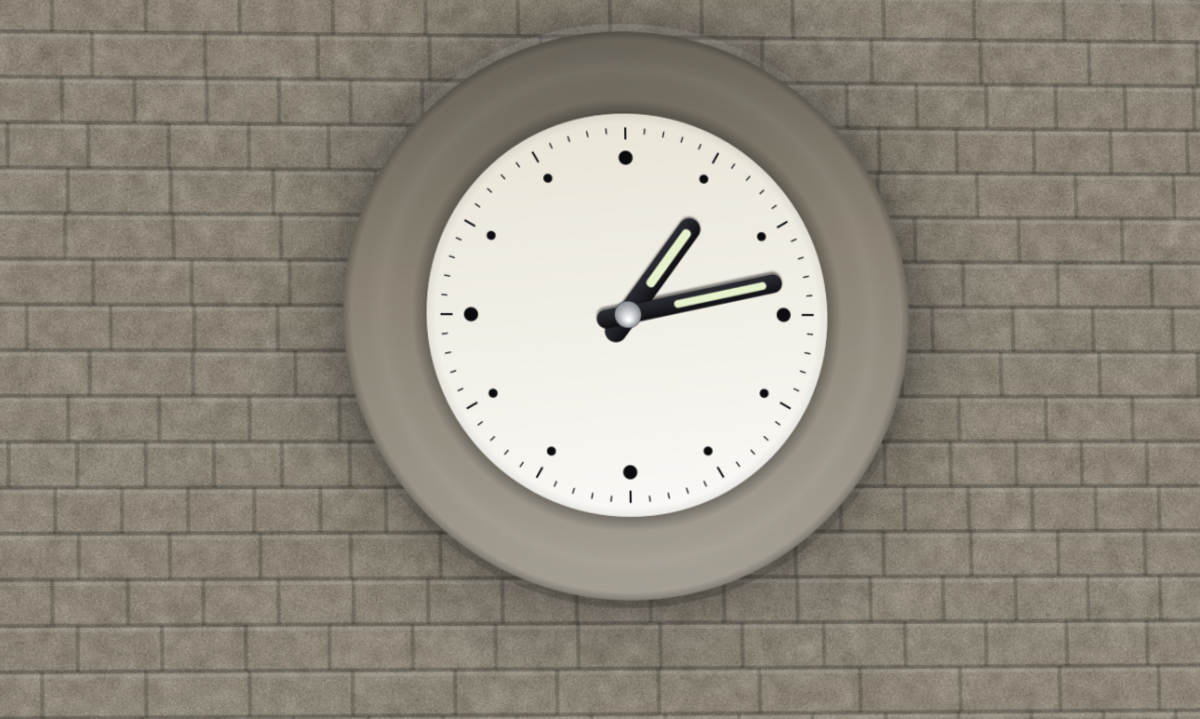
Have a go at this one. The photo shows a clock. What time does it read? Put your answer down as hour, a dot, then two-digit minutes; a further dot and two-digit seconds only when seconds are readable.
1.13
